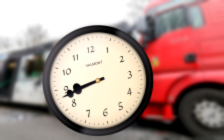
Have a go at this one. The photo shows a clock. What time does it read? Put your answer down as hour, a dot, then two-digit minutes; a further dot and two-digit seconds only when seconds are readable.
8.43
